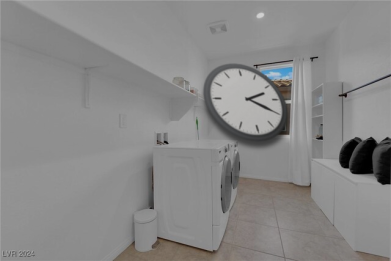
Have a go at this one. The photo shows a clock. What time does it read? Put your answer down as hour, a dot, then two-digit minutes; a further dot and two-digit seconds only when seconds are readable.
2.20
